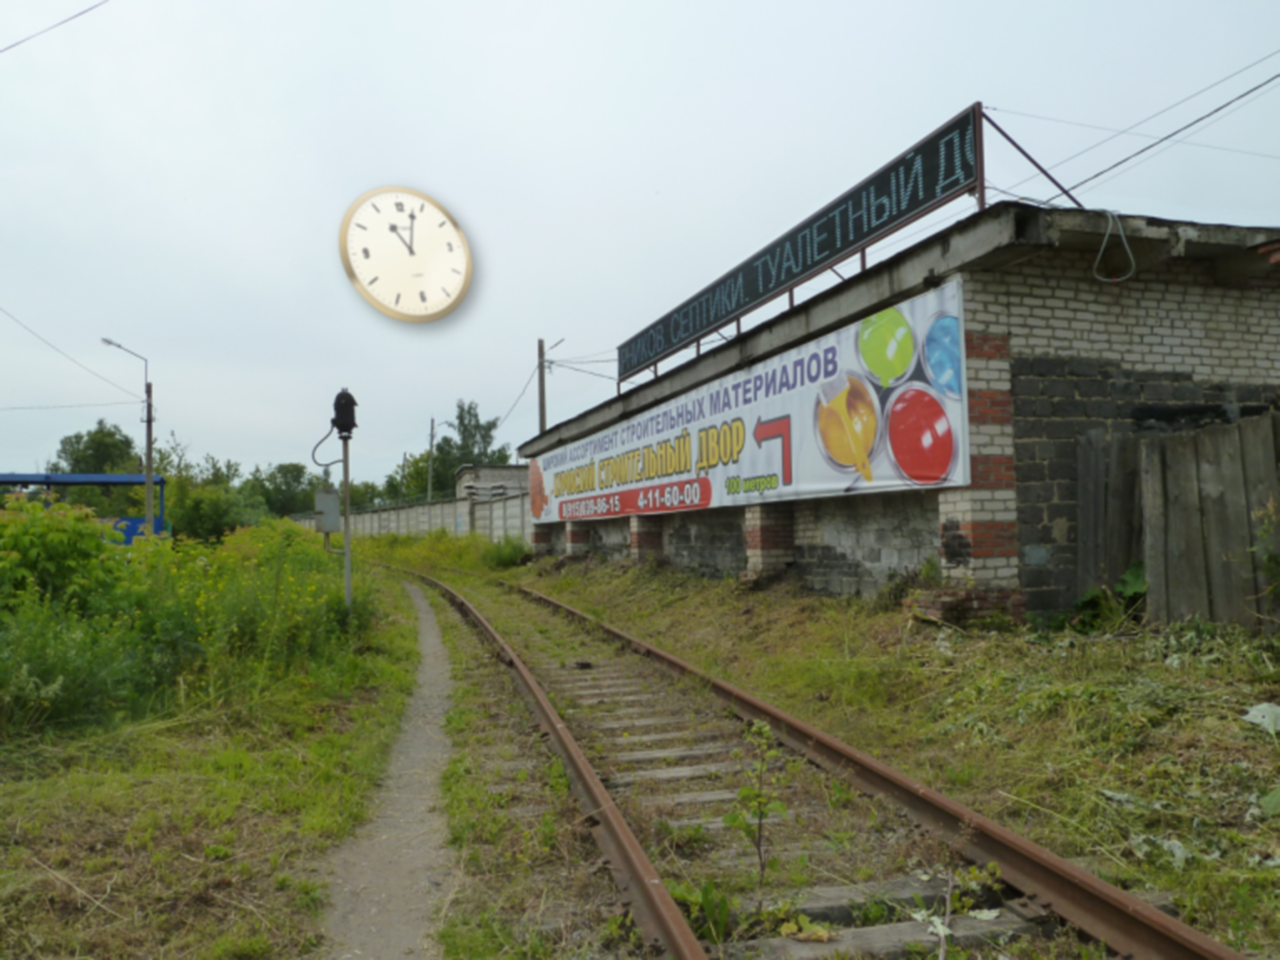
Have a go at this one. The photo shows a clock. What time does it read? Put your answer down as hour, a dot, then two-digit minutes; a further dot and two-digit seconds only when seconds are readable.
11.03
